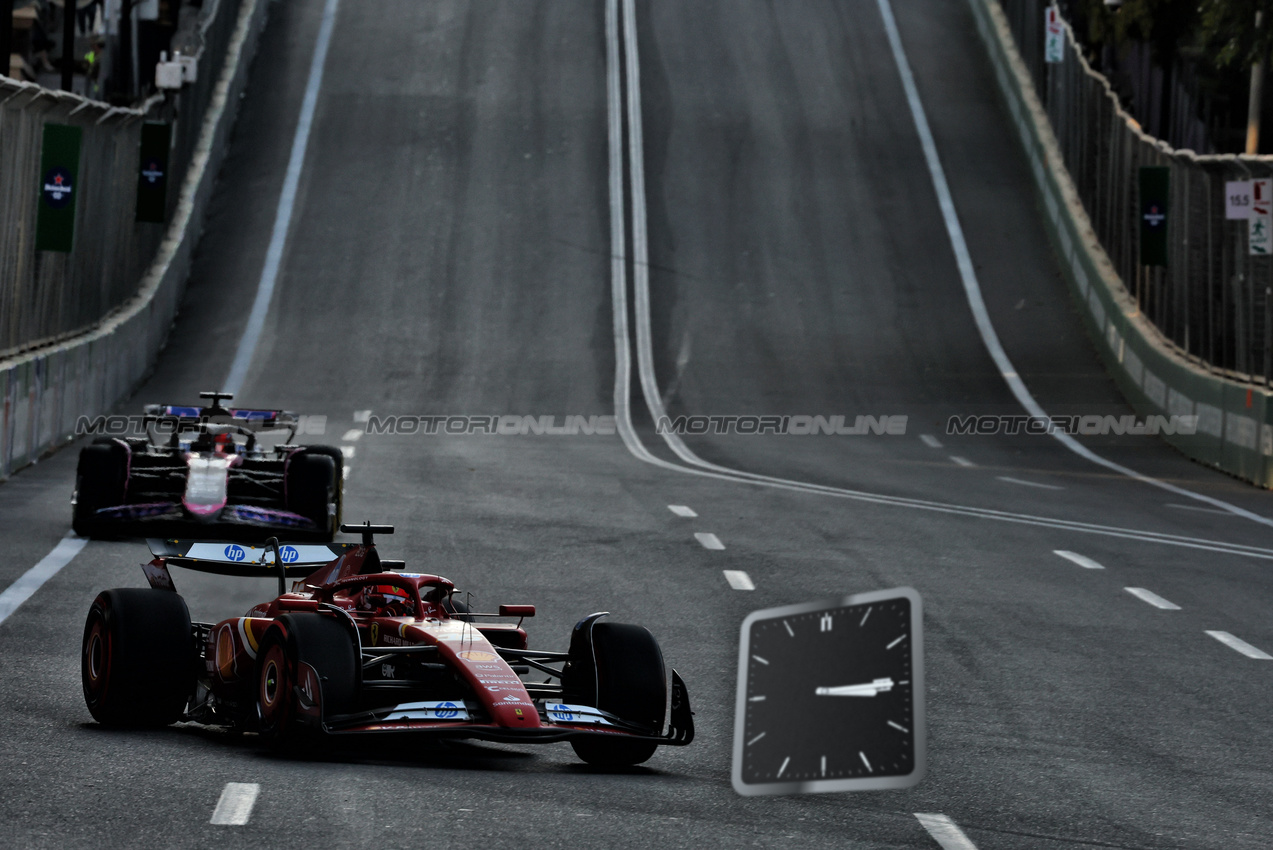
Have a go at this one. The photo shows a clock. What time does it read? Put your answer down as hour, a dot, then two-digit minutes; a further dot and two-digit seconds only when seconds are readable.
3.15
